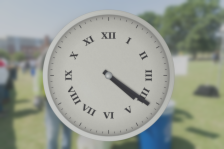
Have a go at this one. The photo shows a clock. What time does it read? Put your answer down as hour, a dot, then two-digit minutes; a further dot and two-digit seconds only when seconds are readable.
4.21
